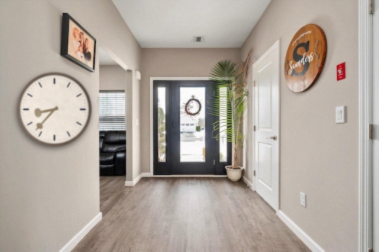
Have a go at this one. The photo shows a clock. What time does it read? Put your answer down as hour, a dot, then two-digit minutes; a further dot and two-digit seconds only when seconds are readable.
8.37
